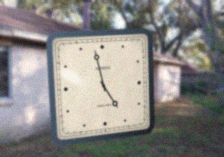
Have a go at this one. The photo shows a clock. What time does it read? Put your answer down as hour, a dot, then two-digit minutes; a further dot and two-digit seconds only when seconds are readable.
4.58
